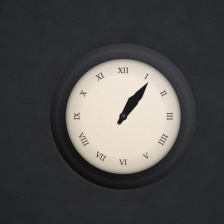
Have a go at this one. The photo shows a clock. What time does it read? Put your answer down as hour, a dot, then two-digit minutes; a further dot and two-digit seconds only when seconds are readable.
1.06
